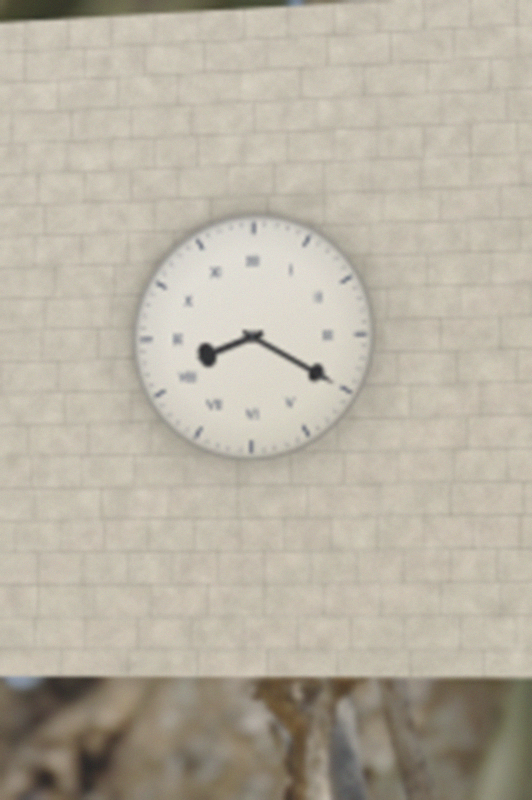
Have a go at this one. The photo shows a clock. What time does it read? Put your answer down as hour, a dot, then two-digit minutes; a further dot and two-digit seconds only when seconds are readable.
8.20
